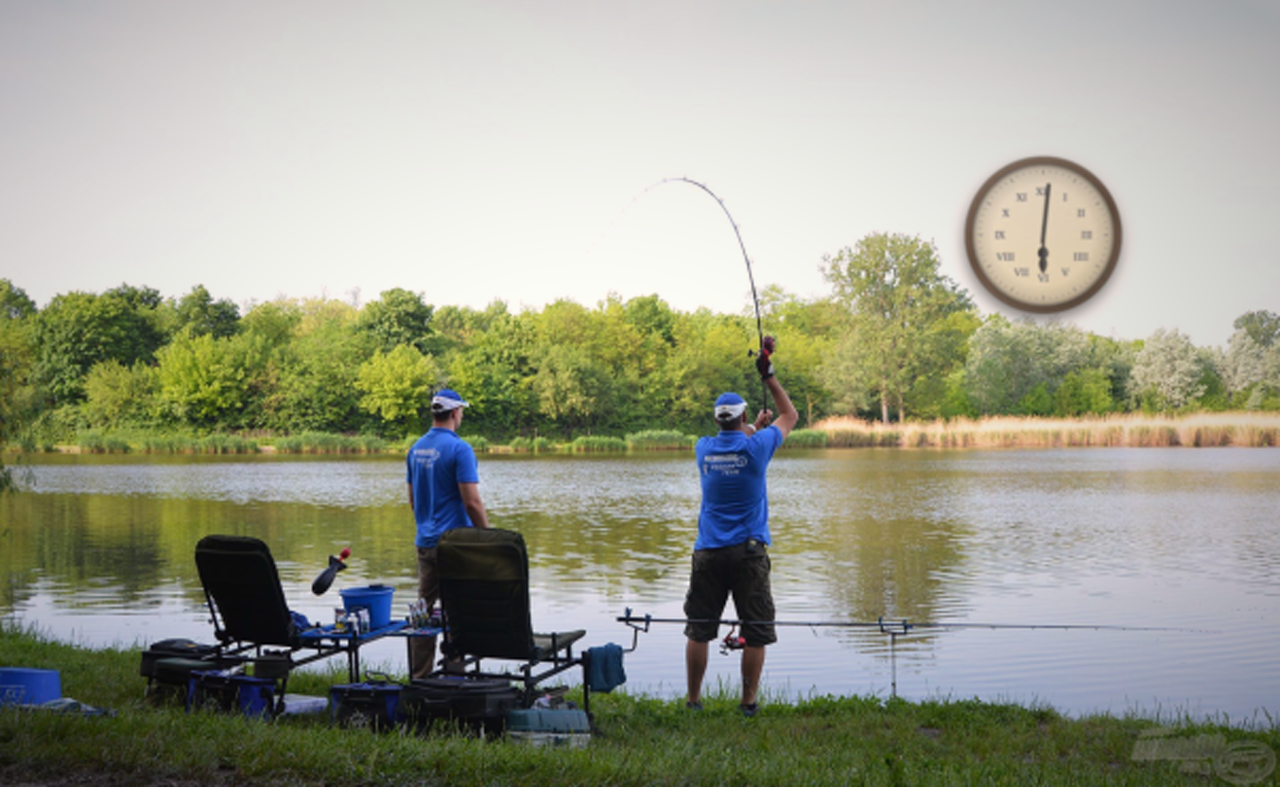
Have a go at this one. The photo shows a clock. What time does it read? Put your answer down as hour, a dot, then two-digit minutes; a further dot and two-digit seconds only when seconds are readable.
6.01
